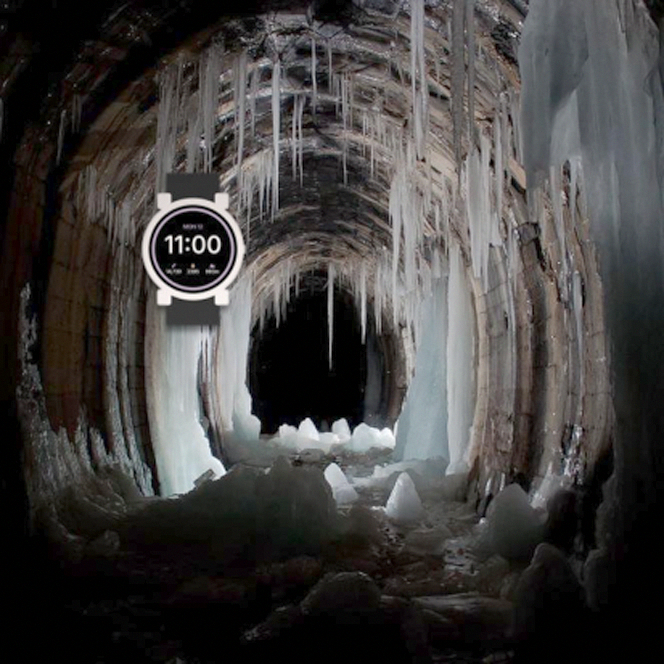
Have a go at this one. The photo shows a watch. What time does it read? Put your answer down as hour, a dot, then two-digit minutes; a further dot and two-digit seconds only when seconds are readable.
11.00
